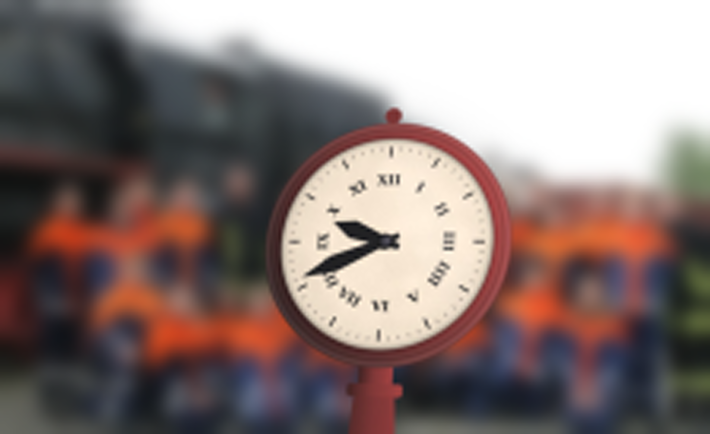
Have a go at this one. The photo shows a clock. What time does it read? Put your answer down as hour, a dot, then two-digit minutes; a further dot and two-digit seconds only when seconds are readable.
9.41
